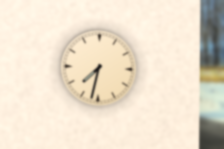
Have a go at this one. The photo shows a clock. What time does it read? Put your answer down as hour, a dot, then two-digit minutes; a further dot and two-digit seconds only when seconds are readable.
7.32
